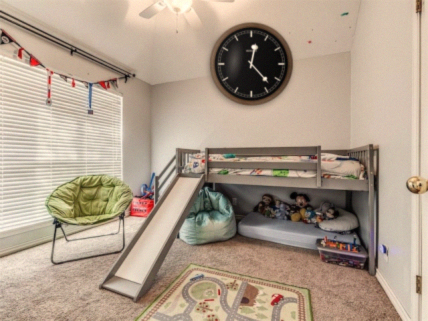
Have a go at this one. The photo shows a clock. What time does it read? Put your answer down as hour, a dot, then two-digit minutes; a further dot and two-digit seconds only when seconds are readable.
12.23
